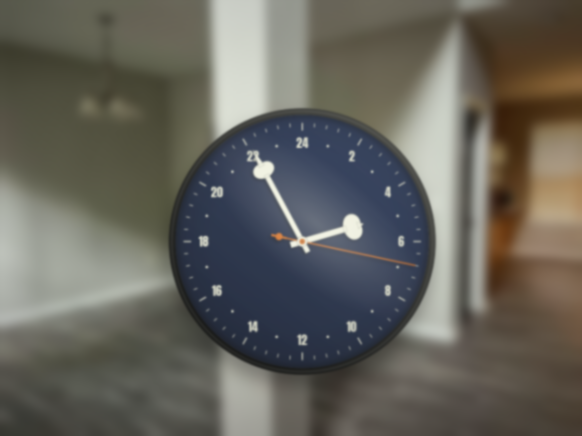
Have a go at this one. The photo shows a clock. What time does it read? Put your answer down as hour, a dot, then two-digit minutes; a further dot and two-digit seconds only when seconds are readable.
4.55.17
